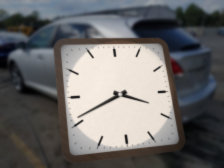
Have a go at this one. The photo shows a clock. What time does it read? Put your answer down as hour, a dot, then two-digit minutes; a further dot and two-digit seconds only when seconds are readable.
3.41
